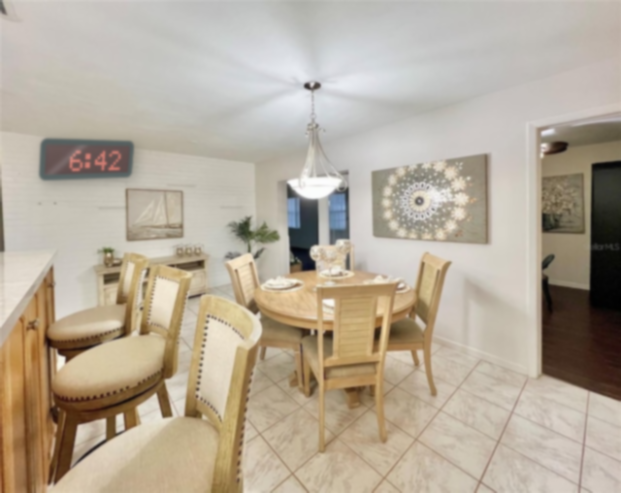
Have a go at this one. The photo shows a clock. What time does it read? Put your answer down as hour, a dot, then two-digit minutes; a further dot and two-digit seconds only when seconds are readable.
6.42
